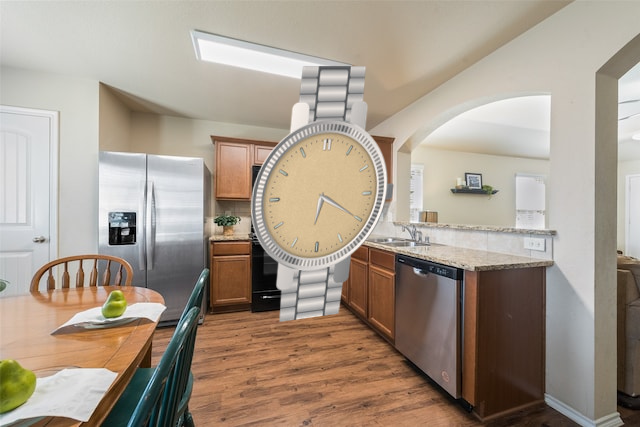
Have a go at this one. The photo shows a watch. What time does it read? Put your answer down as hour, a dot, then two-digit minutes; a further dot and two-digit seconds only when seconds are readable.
6.20
